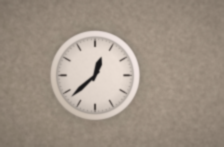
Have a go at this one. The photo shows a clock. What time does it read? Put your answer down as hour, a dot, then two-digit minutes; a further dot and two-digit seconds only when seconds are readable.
12.38
